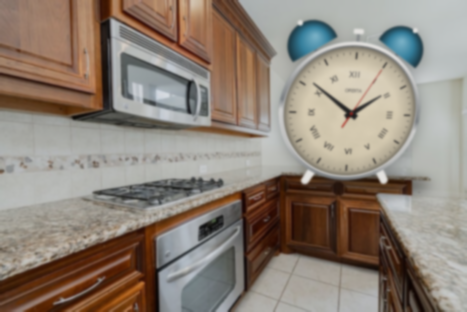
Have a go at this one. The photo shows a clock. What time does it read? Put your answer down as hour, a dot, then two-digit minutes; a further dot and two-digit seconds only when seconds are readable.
1.51.05
